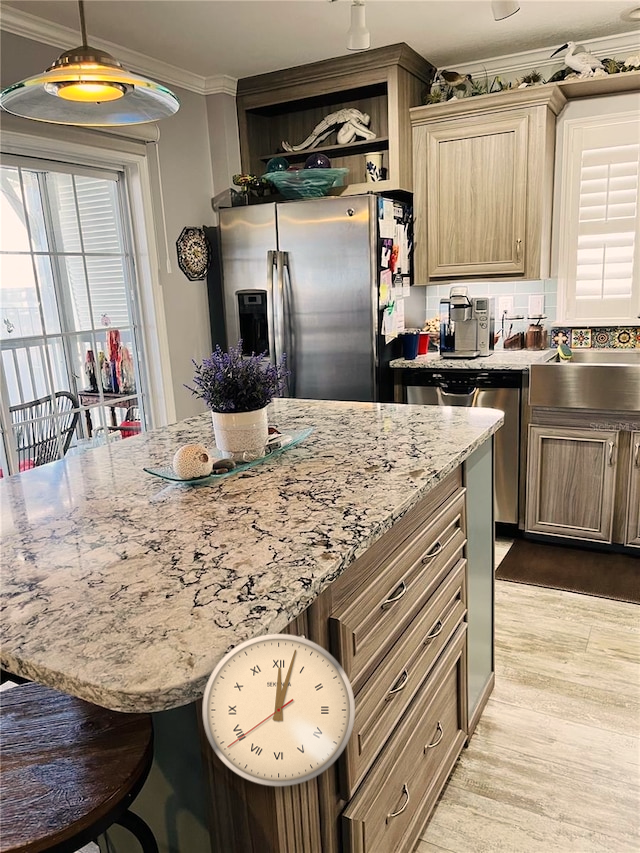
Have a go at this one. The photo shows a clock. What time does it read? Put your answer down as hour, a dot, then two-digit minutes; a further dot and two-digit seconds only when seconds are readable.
12.02.39
